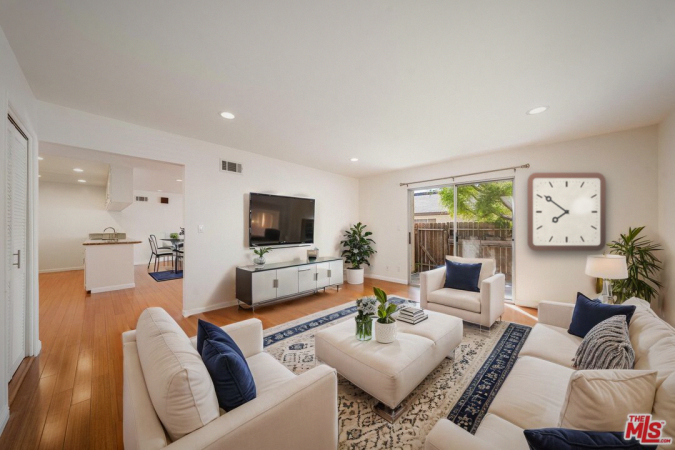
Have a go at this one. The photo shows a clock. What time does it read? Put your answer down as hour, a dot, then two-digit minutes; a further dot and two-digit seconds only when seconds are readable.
7.51
